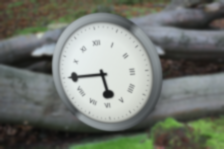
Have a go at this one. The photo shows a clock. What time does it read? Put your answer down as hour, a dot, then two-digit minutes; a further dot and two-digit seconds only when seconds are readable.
5.45
